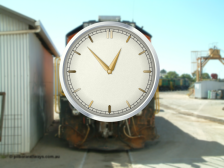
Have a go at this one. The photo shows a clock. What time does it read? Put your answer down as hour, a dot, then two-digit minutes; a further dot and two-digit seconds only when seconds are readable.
12.53
